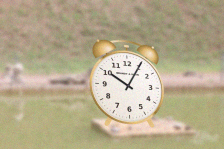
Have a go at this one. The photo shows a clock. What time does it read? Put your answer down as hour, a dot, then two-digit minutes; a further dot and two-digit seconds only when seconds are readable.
10.05
